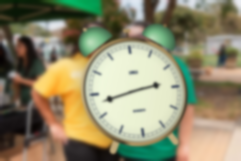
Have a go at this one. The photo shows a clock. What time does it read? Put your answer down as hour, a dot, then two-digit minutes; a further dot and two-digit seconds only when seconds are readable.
2.43
